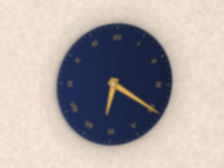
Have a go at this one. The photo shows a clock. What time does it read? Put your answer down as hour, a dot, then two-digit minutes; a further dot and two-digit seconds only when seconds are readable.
6.20
